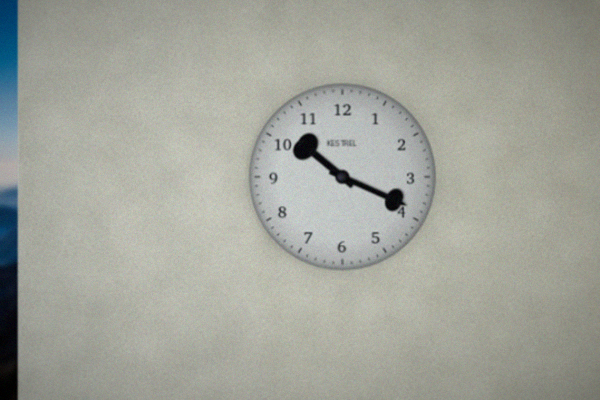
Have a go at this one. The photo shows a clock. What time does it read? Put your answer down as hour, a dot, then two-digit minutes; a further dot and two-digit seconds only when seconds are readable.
10.19
